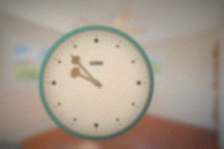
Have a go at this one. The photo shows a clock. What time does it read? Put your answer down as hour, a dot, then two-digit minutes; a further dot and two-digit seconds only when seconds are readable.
9.53
